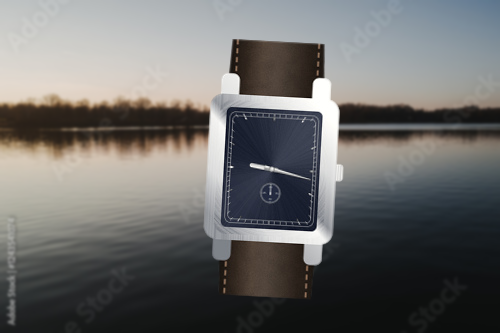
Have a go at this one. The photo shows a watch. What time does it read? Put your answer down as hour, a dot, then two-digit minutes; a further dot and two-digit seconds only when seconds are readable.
9.17
